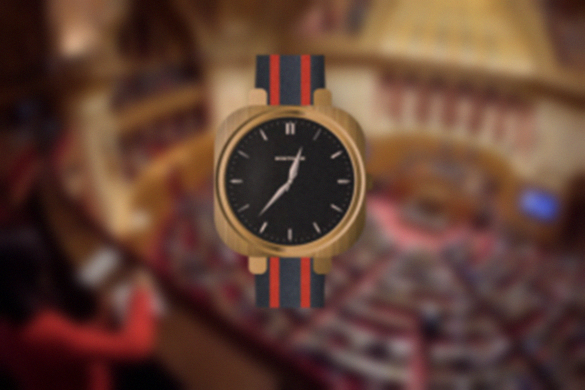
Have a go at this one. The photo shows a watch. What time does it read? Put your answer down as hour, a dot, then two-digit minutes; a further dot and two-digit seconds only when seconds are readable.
12.37
